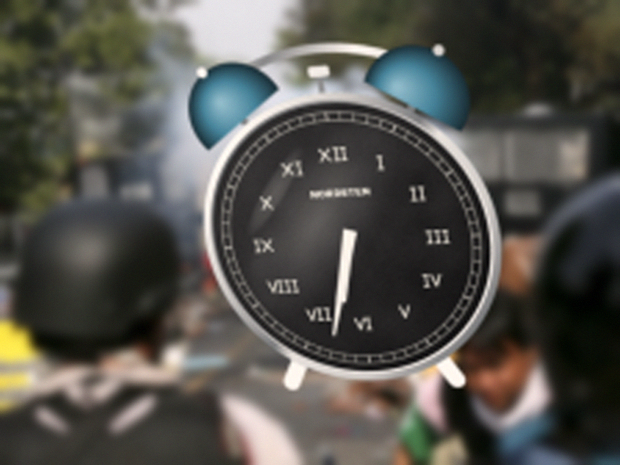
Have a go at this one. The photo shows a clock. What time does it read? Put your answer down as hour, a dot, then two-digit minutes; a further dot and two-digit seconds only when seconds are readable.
6.33
